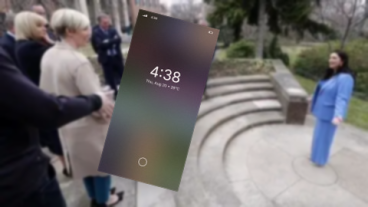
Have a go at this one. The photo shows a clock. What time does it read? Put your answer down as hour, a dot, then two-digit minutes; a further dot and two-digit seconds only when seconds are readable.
4.38
